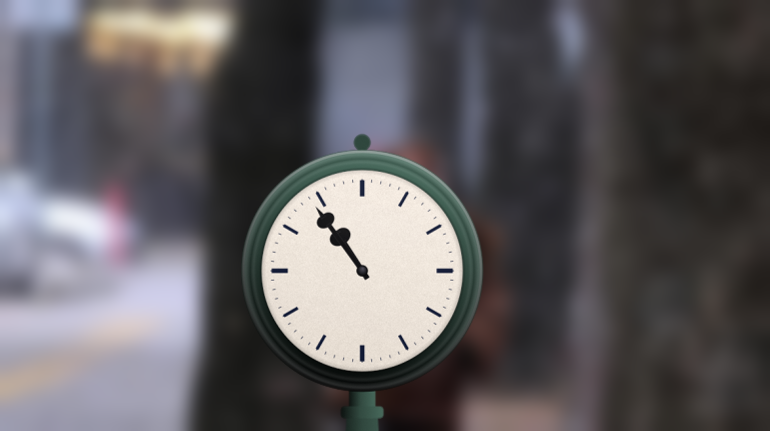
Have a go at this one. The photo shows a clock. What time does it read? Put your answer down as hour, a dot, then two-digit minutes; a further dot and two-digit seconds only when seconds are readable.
10.54
